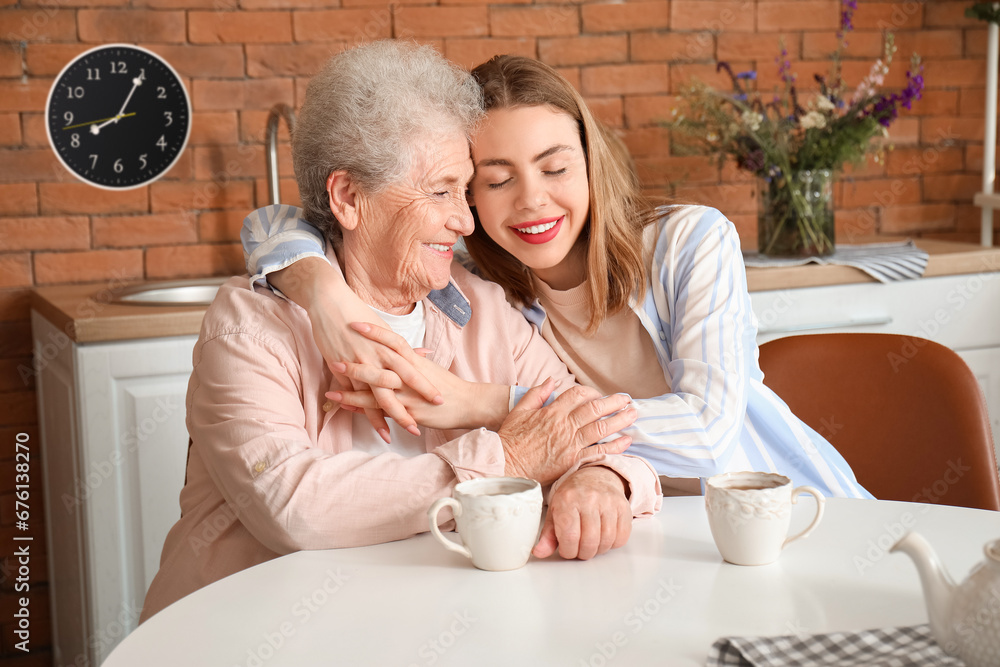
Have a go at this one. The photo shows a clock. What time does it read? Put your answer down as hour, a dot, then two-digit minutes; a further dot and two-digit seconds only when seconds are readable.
8.04.43
